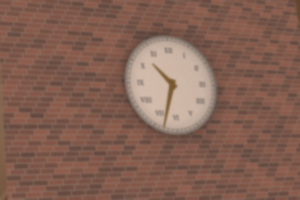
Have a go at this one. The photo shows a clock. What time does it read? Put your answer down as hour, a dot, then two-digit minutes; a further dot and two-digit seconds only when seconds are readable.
10.33
